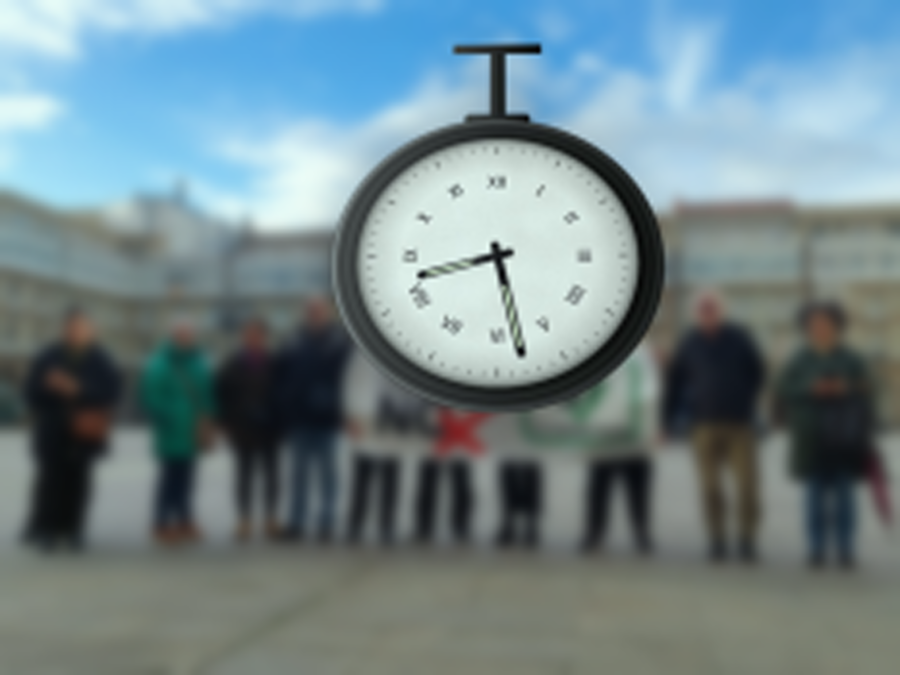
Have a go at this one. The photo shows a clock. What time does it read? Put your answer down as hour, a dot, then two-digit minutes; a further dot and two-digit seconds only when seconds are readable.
8.28
